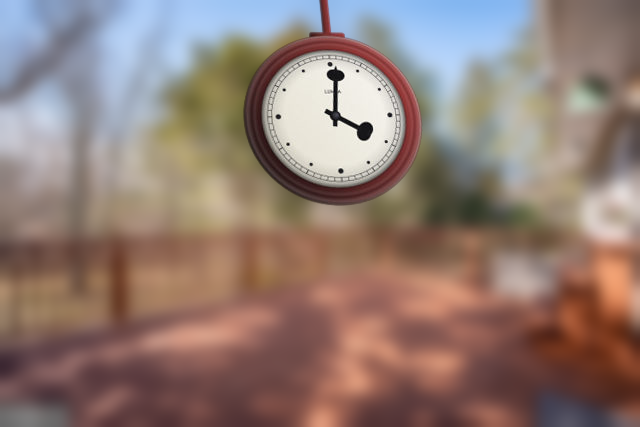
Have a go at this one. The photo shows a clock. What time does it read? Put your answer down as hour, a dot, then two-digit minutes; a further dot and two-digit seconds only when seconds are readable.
4.01
